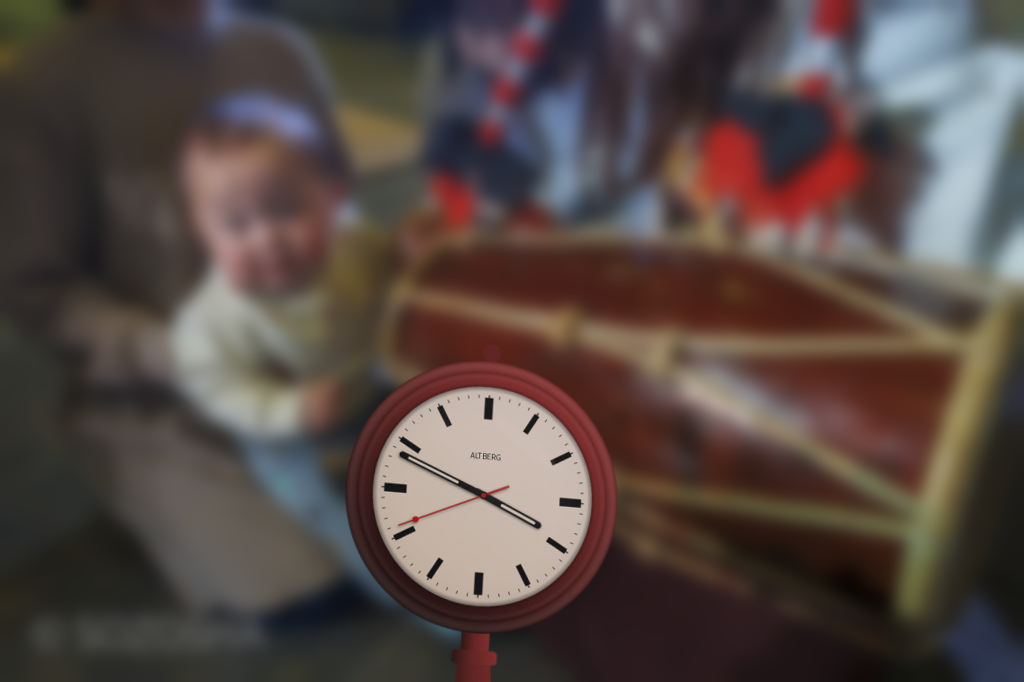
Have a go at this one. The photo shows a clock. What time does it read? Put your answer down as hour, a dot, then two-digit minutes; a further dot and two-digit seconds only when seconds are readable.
3.48.41
